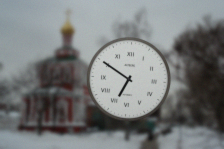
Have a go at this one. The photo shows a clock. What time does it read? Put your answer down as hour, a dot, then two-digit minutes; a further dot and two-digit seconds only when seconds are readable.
6.50
